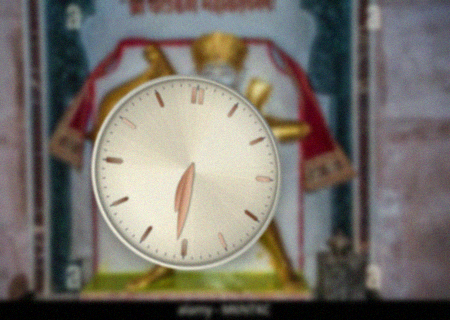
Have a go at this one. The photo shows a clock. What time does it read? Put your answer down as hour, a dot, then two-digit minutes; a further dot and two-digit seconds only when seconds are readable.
6.31
